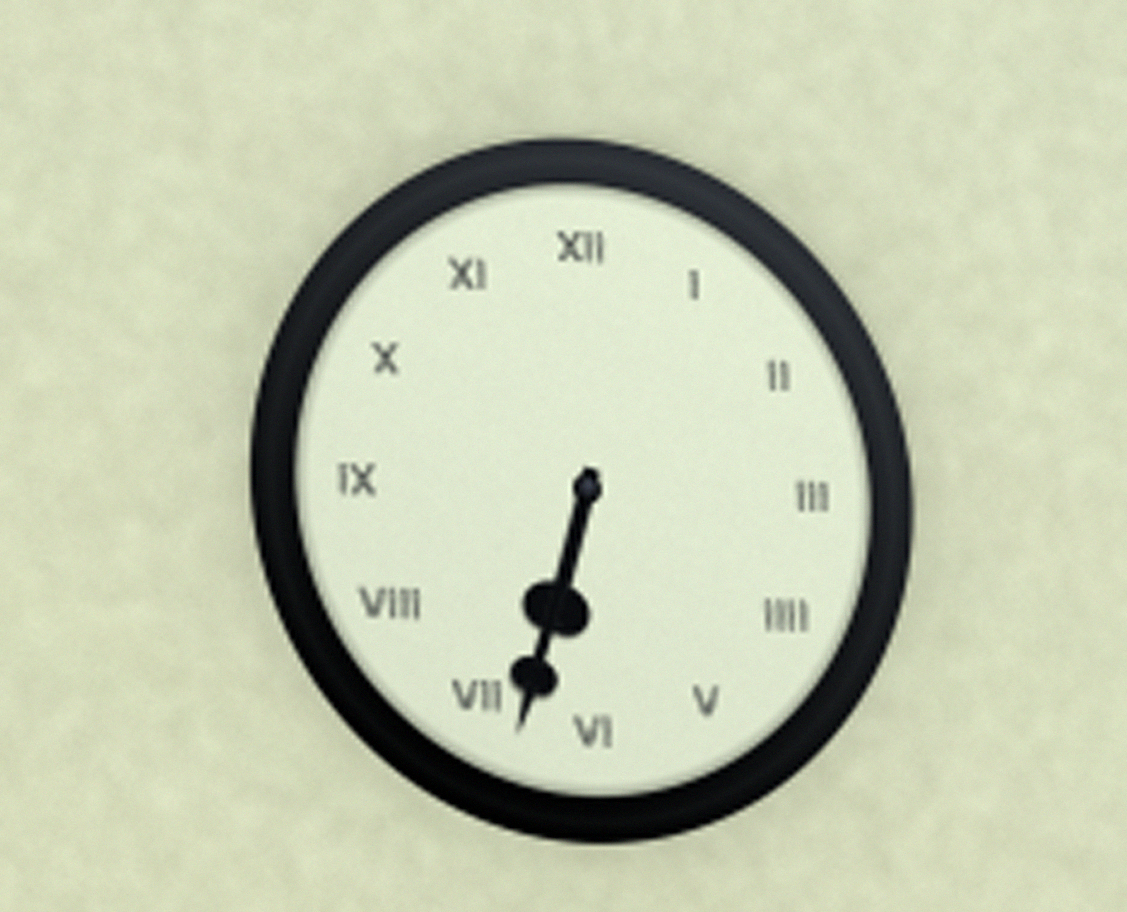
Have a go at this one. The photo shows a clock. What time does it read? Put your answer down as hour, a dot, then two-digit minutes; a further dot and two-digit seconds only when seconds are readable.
6.33
